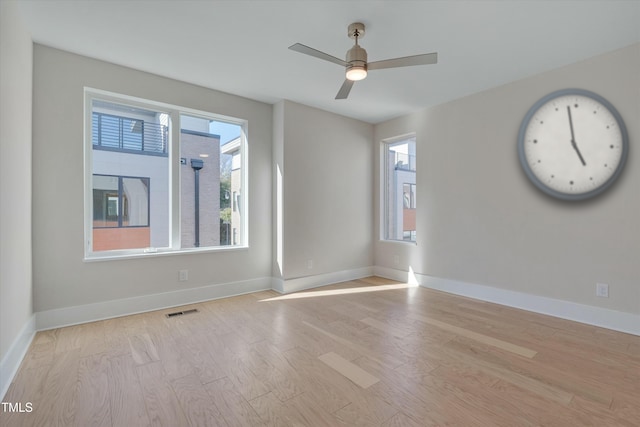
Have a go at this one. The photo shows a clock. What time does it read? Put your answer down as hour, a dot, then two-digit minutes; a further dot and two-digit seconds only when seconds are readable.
4.58
